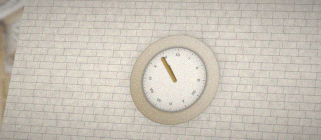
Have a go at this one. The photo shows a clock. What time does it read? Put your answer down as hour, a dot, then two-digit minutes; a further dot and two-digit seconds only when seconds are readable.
10.54
